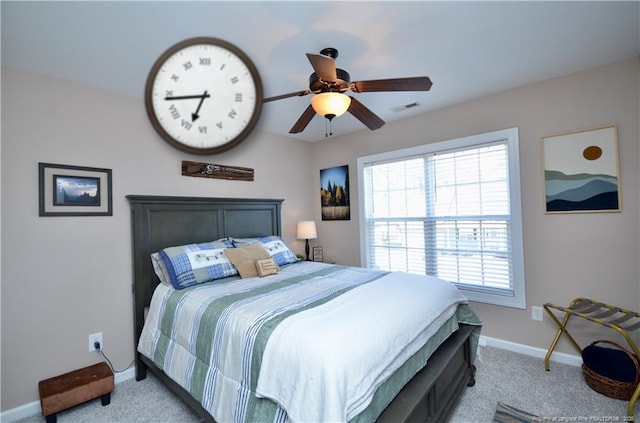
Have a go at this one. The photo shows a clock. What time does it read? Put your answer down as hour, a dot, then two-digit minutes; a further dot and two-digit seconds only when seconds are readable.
6.44
